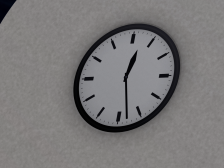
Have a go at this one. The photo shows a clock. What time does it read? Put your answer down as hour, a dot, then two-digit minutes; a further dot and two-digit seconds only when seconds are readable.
12.28
